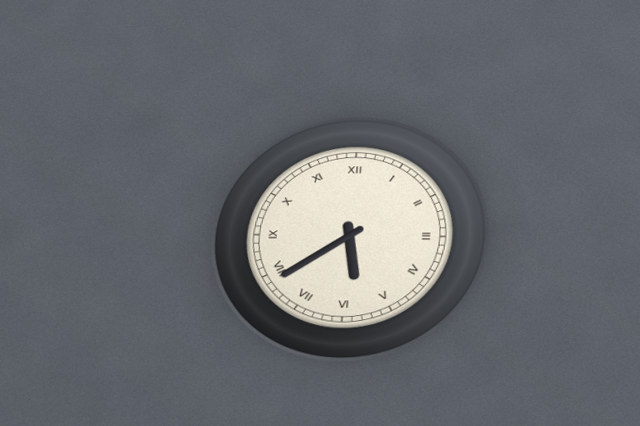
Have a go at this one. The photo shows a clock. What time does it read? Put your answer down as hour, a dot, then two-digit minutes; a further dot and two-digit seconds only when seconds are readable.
5.39
